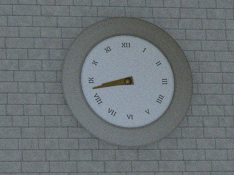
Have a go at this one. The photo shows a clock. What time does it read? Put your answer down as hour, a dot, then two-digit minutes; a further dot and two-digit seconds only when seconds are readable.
8.43
